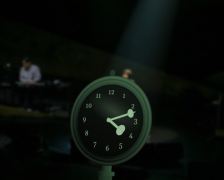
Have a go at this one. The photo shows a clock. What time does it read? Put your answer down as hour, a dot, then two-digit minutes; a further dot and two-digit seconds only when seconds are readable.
4.12
